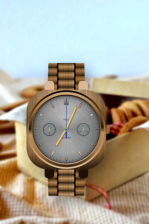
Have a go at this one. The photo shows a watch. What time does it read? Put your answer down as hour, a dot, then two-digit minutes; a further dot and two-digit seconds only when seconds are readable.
7.04
